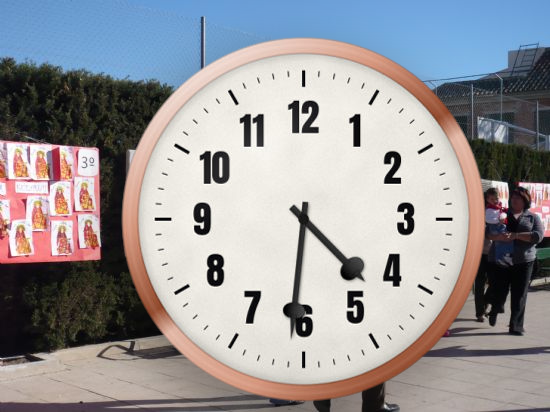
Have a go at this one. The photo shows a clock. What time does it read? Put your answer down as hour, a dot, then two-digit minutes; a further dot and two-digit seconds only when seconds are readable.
4.31
